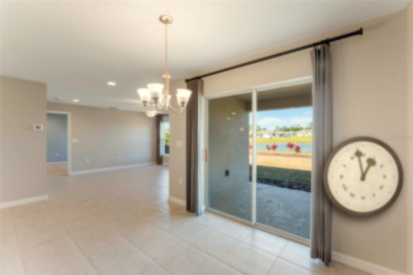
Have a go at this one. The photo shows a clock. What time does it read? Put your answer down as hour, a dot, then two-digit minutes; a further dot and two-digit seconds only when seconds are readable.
12.58
